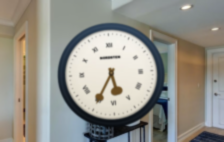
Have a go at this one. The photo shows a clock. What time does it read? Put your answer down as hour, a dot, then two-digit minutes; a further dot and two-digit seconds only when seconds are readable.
5.35
